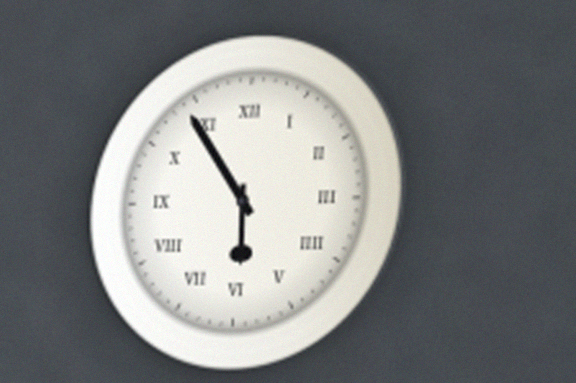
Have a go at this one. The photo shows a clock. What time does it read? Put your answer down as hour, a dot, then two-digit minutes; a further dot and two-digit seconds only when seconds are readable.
5.54
